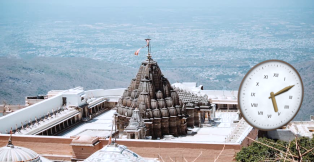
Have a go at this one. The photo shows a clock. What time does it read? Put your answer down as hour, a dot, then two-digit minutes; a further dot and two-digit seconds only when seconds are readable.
5.10
